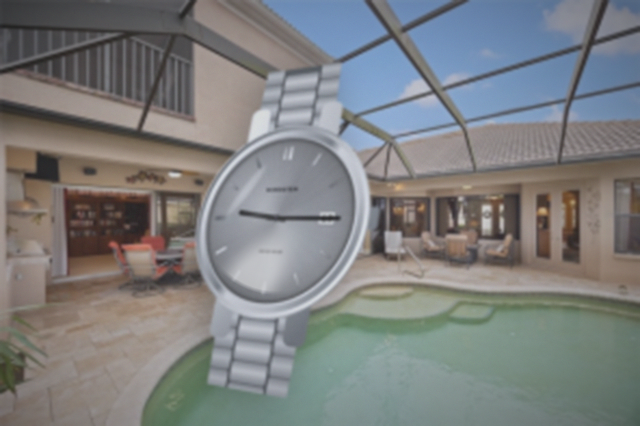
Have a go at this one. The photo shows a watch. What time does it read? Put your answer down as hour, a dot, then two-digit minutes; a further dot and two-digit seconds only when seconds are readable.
9.15
